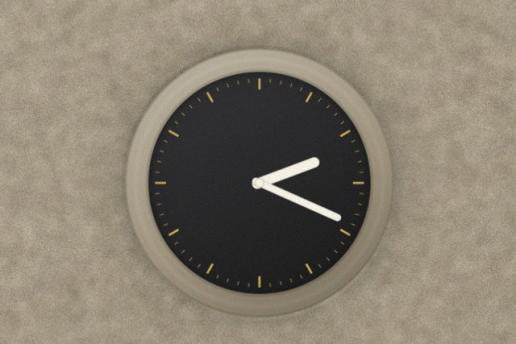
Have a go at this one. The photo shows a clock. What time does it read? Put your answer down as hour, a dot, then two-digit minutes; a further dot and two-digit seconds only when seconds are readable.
2.19
